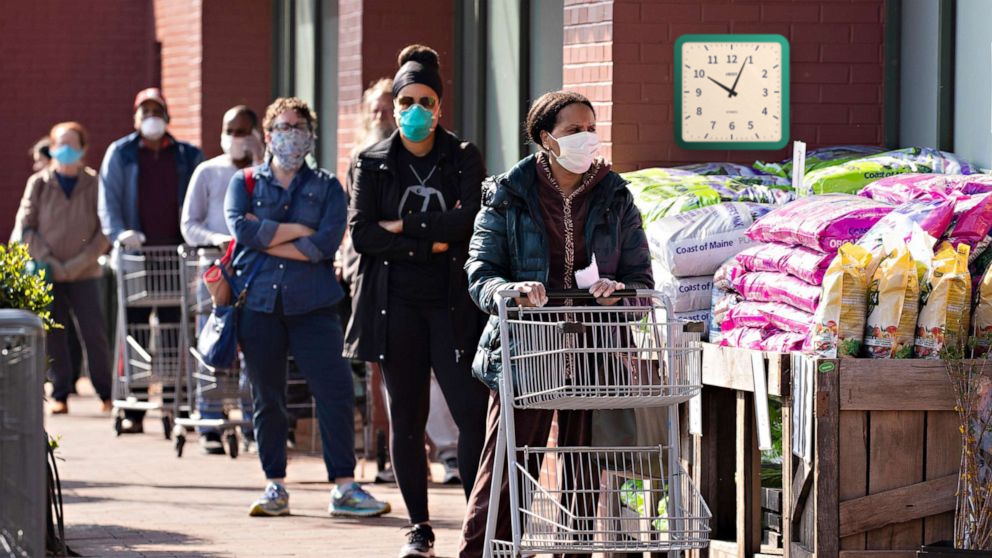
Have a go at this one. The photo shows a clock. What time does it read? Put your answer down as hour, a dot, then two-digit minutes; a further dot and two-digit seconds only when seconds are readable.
10.04
